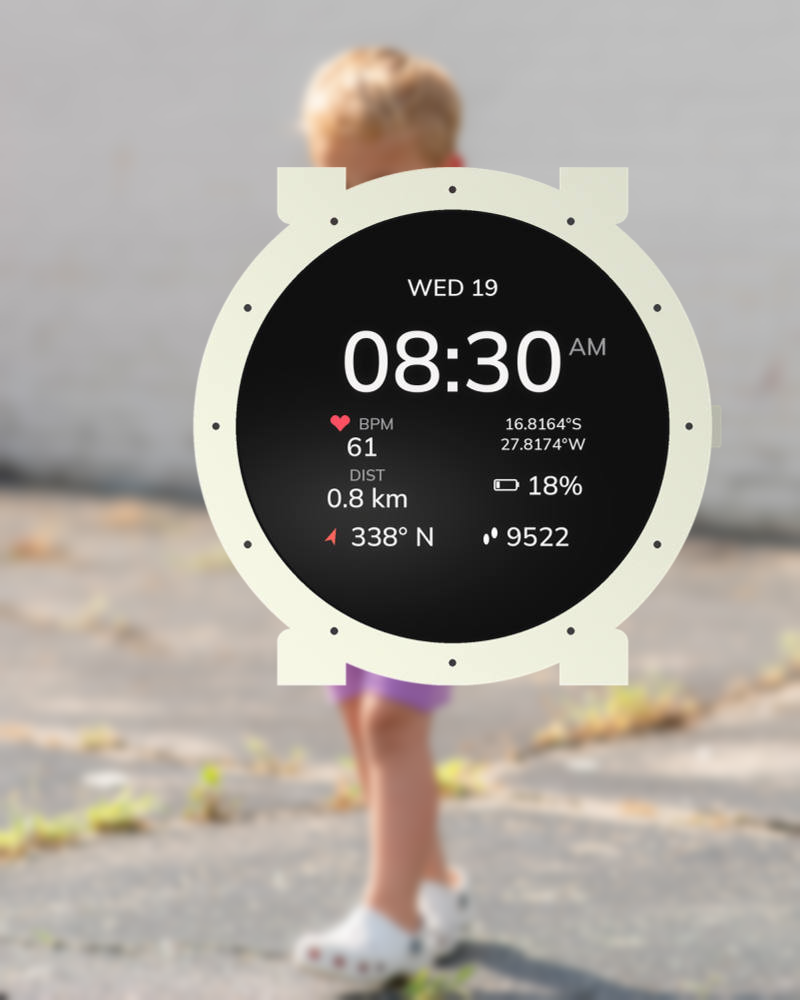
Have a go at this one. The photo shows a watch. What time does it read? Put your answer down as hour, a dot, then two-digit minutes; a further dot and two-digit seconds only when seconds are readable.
8.30
